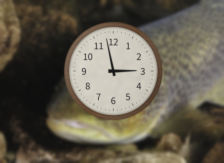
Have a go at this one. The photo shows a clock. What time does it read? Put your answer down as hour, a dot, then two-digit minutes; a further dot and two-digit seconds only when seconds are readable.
2.58
